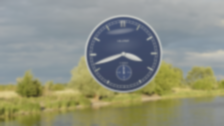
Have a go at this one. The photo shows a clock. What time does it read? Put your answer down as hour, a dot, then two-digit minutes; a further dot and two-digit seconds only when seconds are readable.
3.42
